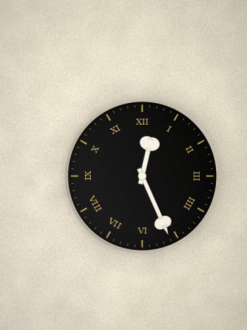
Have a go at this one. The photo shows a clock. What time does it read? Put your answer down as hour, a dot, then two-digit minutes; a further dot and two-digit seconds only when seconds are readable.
12.26
